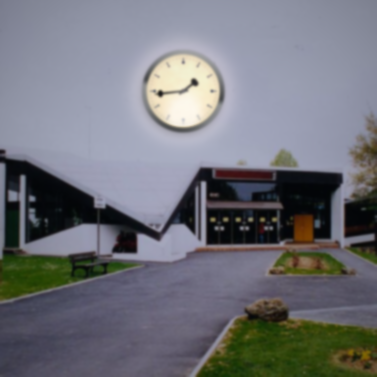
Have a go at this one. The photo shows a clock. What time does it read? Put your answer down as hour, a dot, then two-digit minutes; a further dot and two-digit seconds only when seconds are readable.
1.44
